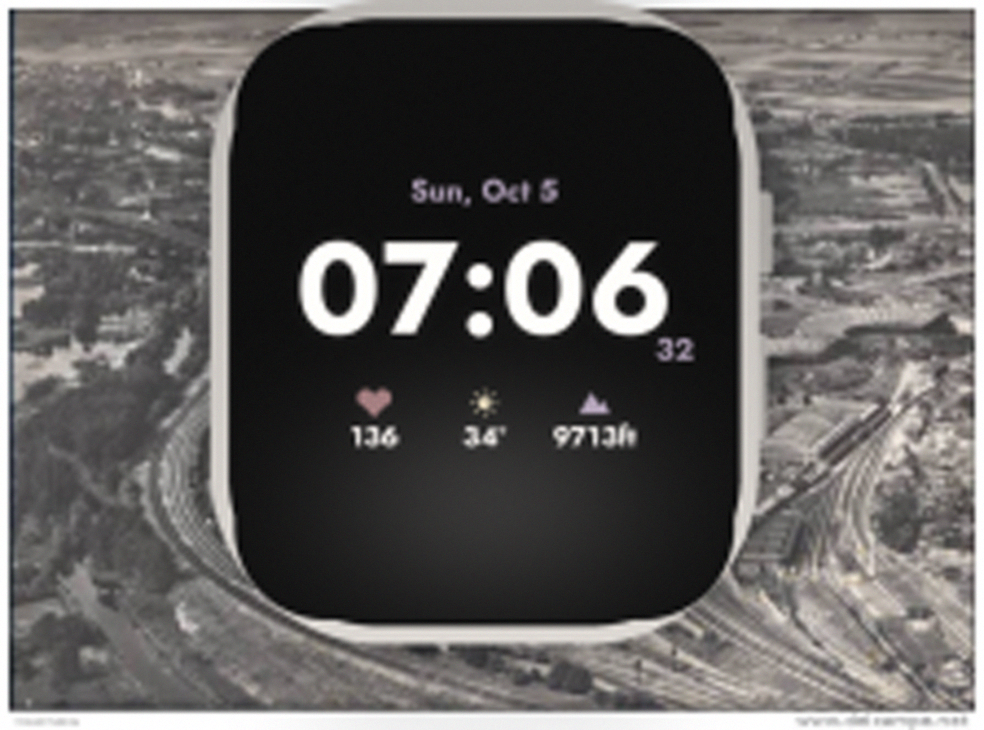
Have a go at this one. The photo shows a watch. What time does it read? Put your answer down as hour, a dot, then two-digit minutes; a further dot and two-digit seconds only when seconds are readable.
7.06
